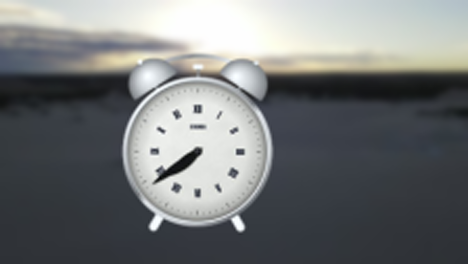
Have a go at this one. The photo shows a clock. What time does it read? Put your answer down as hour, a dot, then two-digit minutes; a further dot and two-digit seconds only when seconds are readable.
7.39
